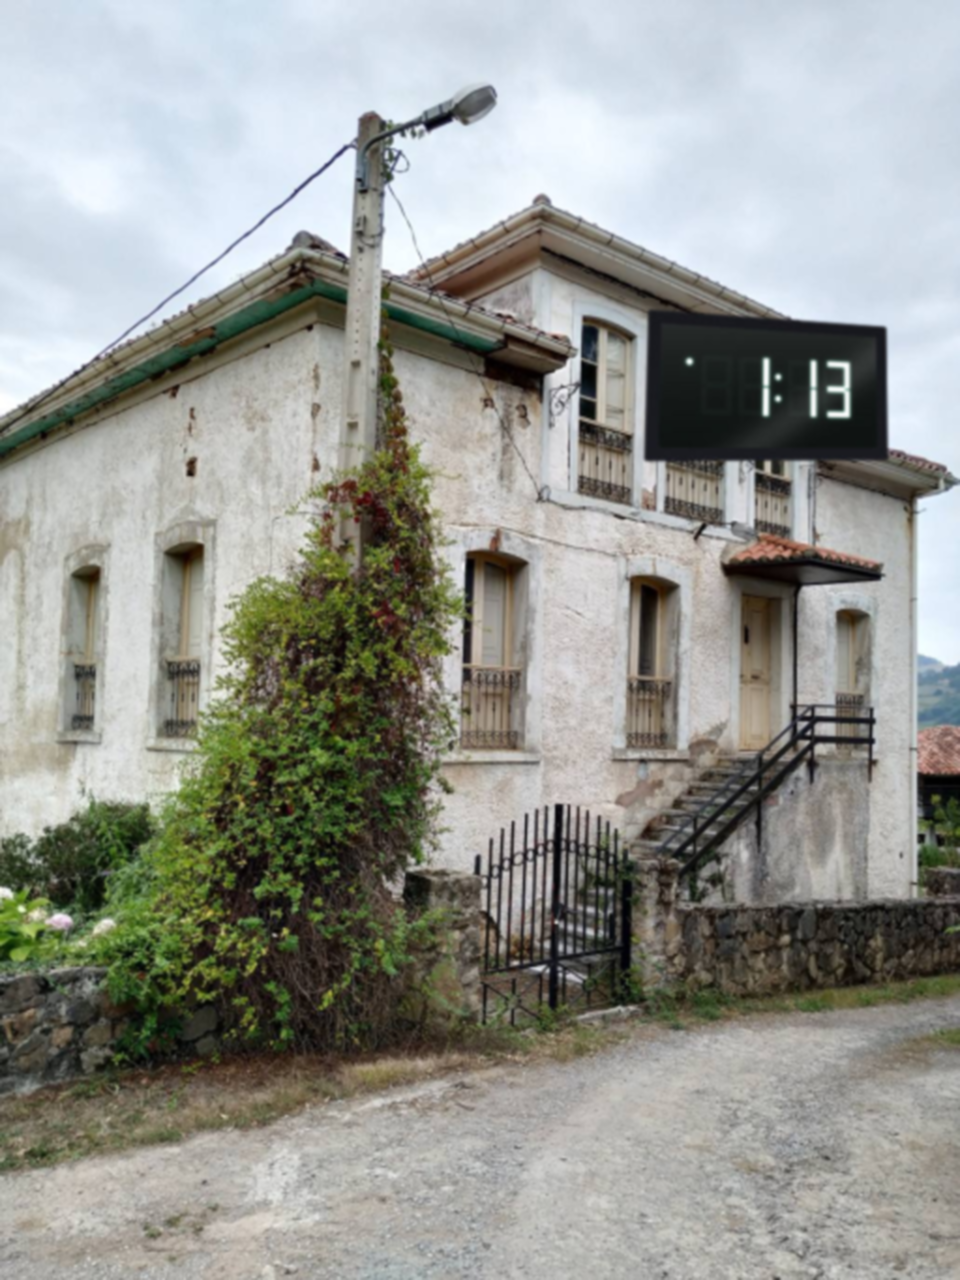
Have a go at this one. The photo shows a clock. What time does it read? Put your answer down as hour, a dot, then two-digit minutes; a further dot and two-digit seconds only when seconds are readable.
1.13
